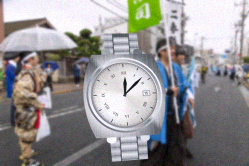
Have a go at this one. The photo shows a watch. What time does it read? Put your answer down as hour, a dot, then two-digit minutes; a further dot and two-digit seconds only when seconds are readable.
12.08
